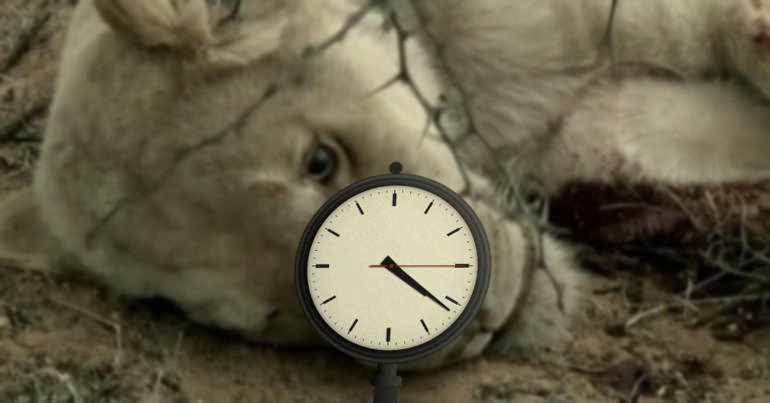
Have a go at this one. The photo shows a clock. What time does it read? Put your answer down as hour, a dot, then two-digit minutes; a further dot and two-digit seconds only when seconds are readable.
4.21.15
